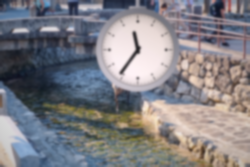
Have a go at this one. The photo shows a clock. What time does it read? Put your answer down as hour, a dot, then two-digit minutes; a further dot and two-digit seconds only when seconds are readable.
11.36
